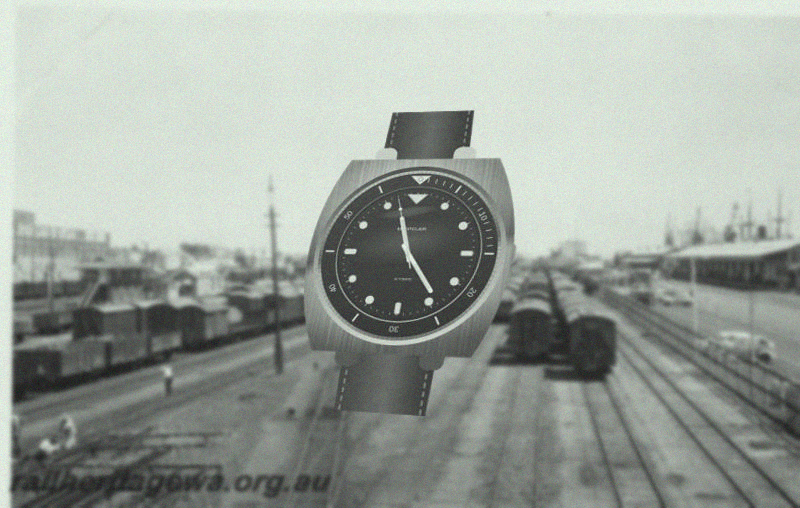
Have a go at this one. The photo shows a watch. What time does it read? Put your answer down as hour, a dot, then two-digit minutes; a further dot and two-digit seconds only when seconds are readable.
11.23.57
